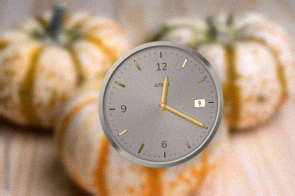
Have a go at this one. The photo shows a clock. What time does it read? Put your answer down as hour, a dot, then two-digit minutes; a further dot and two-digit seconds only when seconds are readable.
12.20
